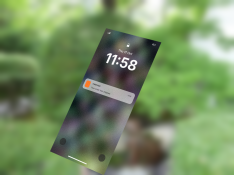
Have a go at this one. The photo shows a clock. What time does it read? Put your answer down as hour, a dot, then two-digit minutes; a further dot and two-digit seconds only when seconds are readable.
11.58
